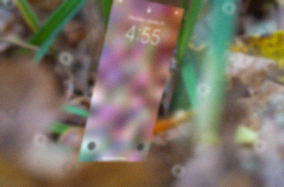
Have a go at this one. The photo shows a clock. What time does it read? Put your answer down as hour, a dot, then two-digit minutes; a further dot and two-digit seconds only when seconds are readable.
4.55
